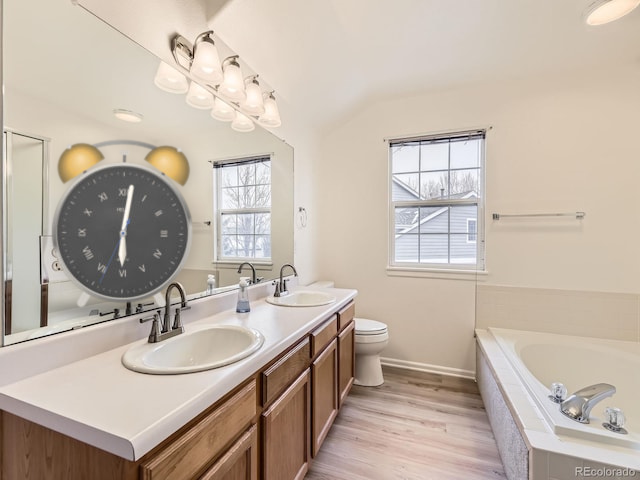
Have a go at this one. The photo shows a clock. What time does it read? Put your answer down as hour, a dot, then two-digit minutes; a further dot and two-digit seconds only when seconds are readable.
6.01.34
